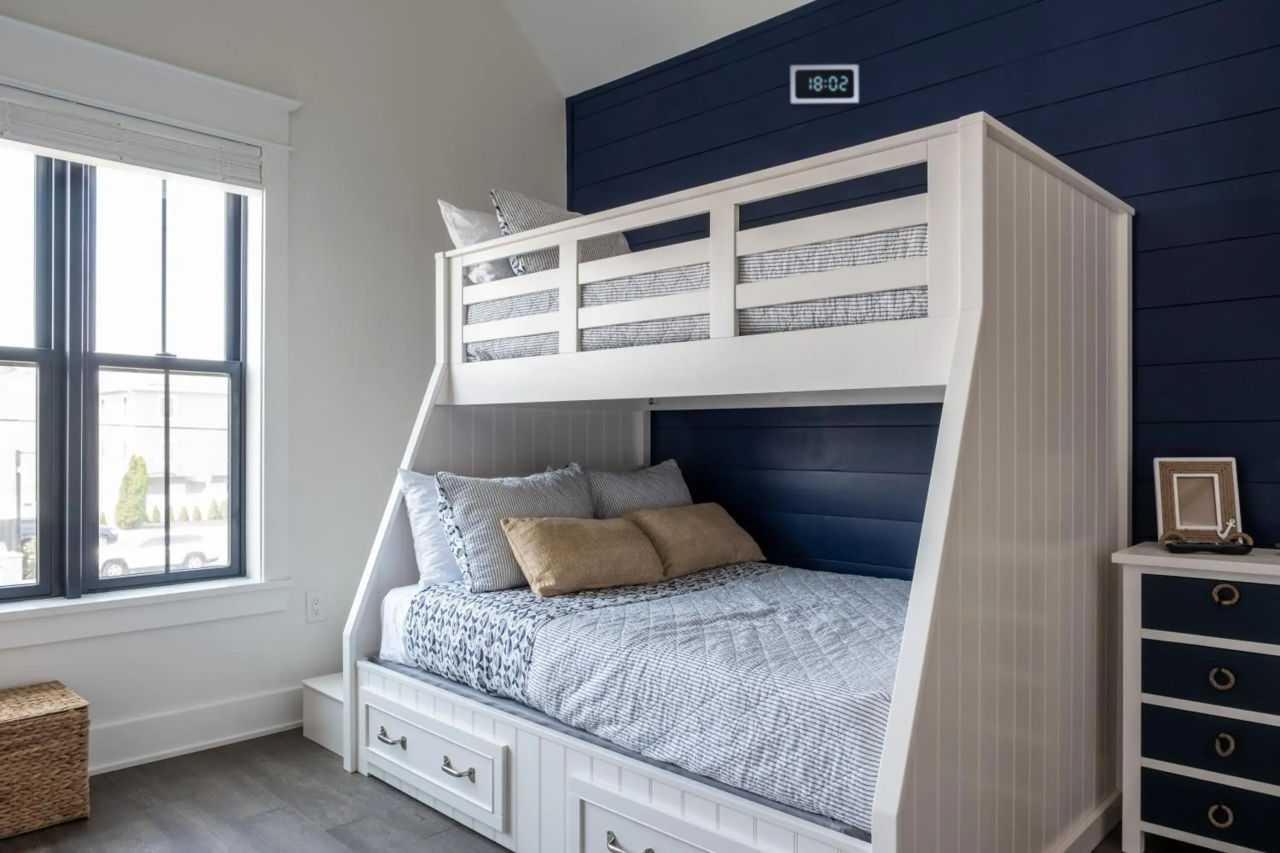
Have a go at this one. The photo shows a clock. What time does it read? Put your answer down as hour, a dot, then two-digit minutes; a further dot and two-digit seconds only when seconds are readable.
18.02
